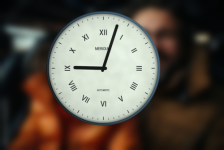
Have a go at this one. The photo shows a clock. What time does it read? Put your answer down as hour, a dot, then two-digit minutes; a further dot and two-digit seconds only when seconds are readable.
9.03
